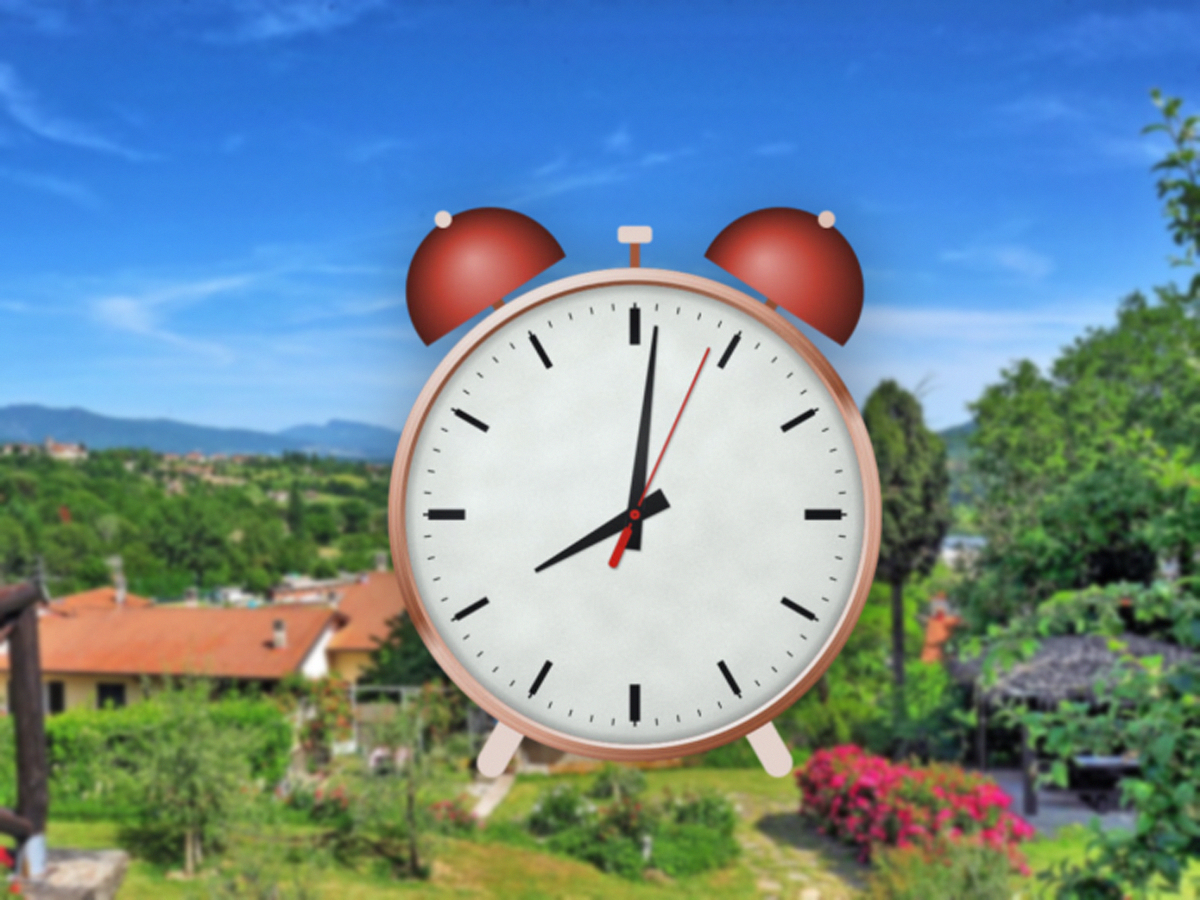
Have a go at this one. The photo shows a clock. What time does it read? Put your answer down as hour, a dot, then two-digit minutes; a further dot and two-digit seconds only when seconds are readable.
8.01.04
